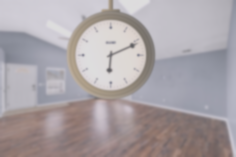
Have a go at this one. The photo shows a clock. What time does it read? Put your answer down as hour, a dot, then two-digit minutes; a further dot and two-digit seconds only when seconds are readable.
6.11
